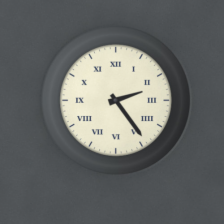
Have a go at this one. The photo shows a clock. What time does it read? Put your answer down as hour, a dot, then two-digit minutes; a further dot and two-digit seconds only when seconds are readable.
2.24
